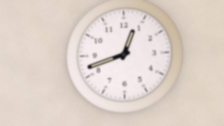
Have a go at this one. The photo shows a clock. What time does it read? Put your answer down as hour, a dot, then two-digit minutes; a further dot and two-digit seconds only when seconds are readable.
12.42
